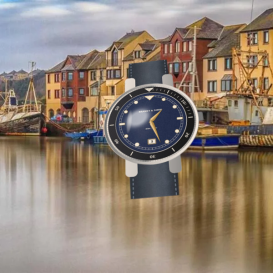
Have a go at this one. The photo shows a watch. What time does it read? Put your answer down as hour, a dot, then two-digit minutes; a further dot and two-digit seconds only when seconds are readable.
1.27
